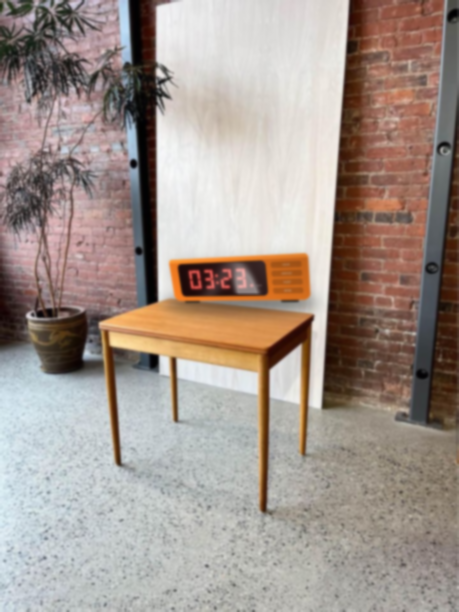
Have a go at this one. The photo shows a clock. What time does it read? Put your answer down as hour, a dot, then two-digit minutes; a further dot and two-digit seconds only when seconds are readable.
3.23
